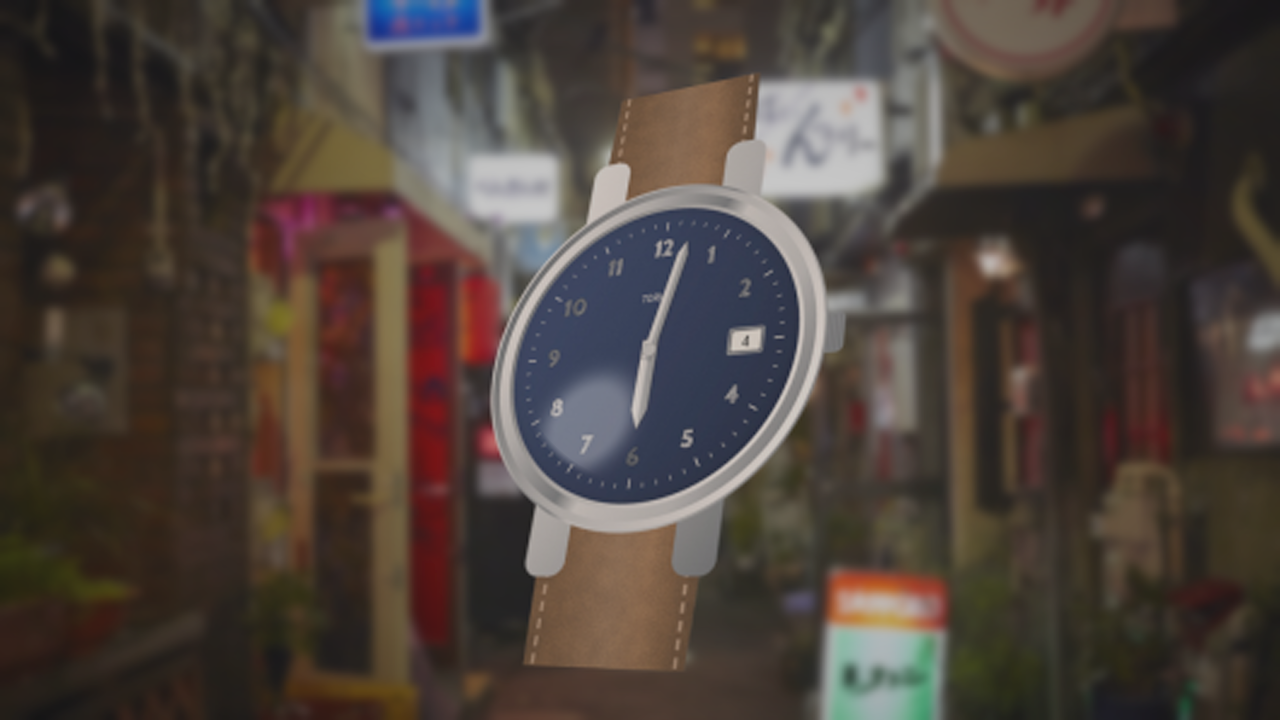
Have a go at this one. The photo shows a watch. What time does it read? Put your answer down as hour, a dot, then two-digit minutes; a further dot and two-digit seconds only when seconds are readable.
6.02
